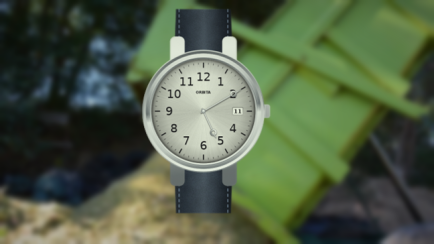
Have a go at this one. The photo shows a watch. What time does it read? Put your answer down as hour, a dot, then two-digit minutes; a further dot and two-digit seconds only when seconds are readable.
5.10
